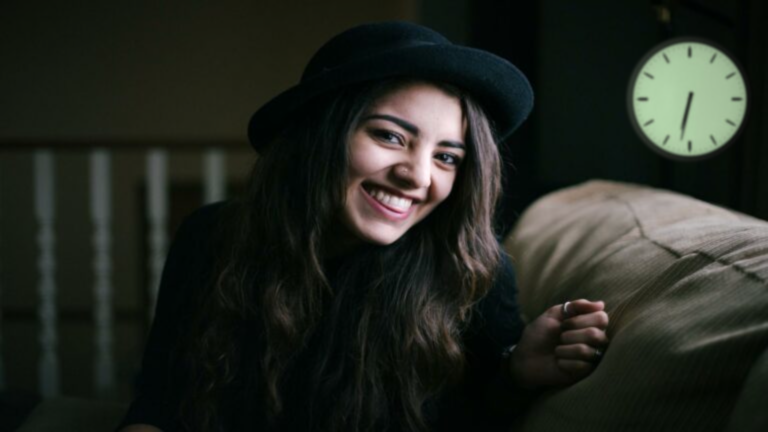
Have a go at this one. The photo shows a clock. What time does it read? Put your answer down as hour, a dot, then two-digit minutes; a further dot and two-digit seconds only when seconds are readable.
6.32
